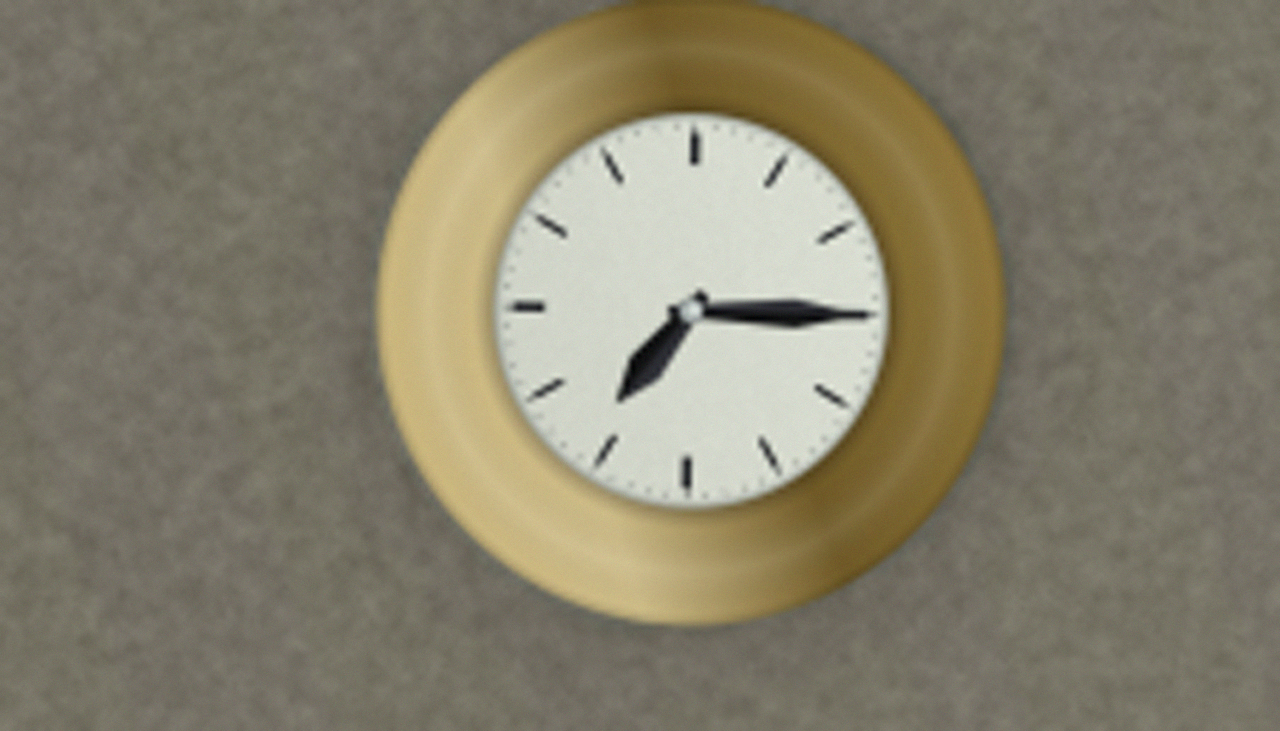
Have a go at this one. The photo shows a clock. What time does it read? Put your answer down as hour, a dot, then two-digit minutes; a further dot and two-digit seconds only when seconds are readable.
7.15
